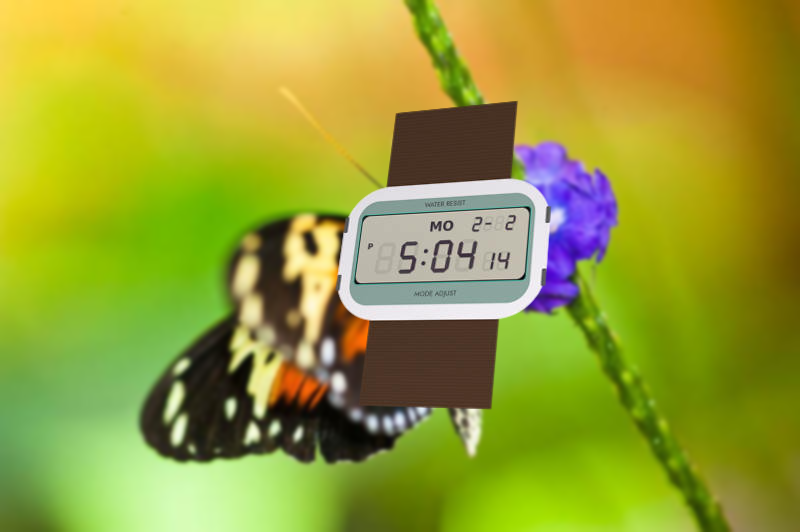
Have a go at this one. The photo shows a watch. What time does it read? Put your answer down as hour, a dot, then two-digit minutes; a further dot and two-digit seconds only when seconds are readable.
5.04.14
